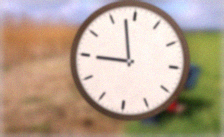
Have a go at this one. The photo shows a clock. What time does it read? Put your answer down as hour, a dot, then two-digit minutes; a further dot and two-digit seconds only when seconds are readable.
8.58
